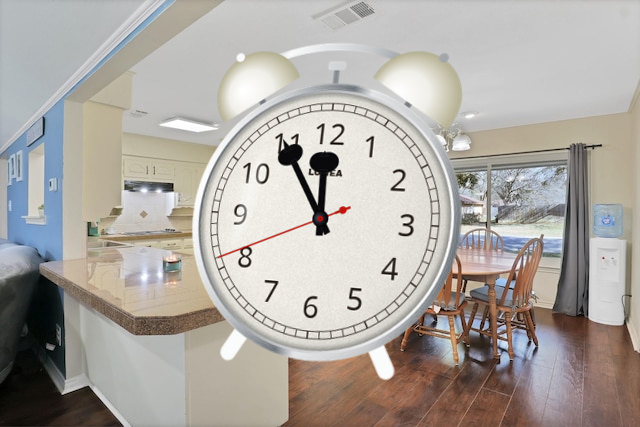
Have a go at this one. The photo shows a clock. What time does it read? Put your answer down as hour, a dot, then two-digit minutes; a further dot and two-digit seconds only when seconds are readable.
11.54.41
